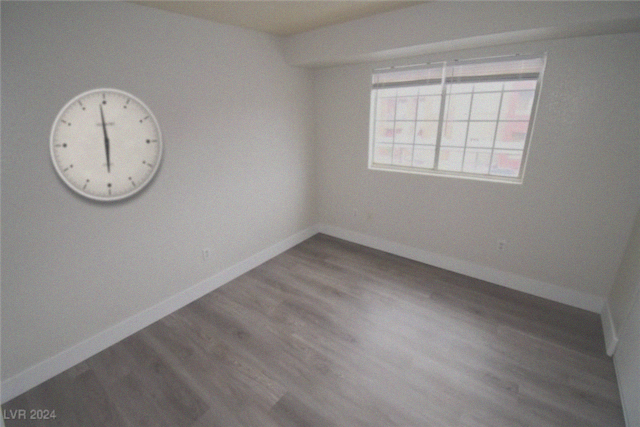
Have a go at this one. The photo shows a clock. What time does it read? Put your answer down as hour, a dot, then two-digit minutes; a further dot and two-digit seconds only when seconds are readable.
5.59
